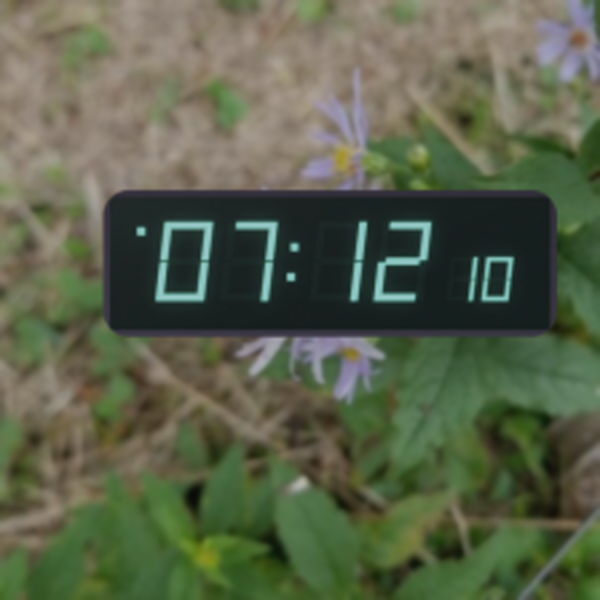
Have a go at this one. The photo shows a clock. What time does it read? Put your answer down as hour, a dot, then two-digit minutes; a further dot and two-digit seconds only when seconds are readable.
7.12.10
